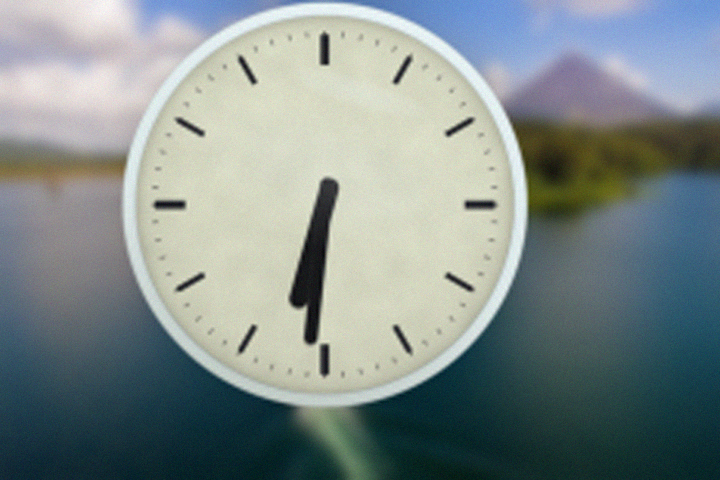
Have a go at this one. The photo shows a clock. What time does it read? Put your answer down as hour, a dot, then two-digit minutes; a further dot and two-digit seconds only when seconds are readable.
6.31
